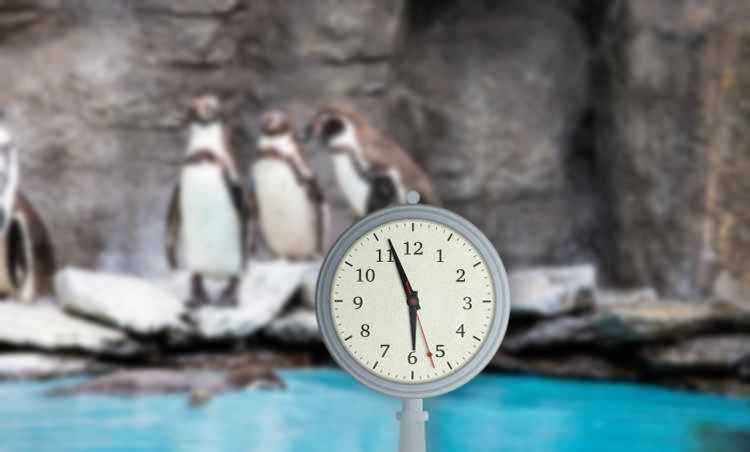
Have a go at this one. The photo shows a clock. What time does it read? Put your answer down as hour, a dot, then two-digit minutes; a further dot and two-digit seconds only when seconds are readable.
5.56.27
